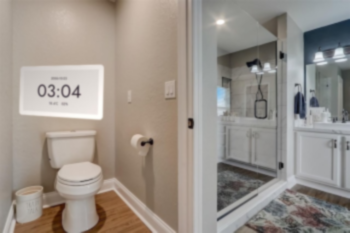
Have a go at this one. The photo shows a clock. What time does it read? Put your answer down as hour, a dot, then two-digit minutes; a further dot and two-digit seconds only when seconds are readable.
3.04
